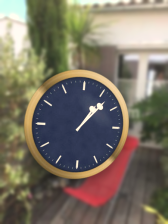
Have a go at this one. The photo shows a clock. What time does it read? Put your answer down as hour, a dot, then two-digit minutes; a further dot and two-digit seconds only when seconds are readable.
1.07
